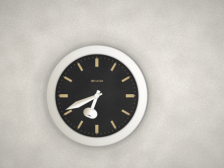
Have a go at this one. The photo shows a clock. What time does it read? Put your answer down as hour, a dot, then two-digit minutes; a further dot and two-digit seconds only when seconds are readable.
6.41
